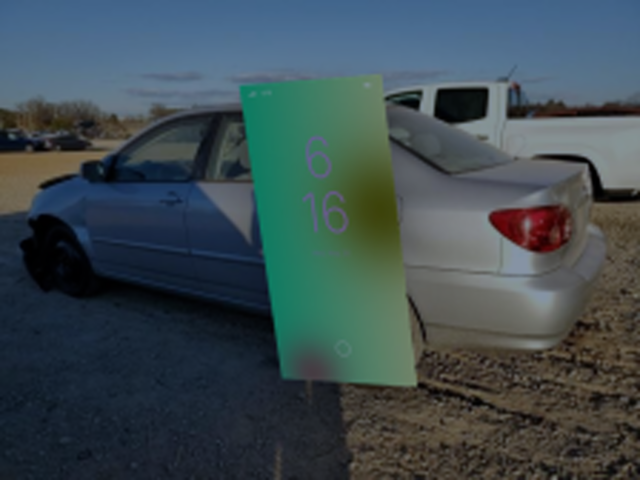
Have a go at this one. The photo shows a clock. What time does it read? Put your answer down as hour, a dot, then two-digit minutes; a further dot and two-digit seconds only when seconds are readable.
6.16
